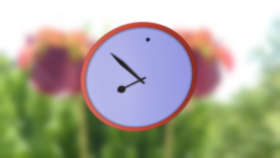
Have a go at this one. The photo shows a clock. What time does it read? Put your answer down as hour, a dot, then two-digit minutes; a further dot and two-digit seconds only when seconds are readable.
7.51
